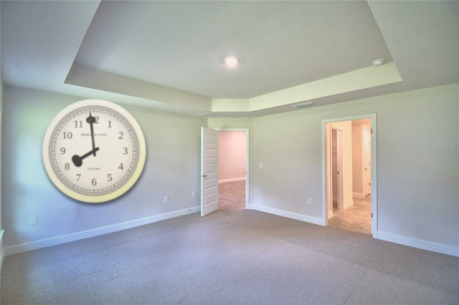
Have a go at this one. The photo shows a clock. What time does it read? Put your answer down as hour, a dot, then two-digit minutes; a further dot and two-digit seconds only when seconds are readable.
7.59
